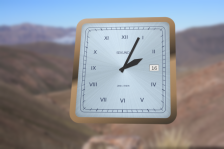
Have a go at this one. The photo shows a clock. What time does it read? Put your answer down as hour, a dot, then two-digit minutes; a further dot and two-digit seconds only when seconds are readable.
2.04
